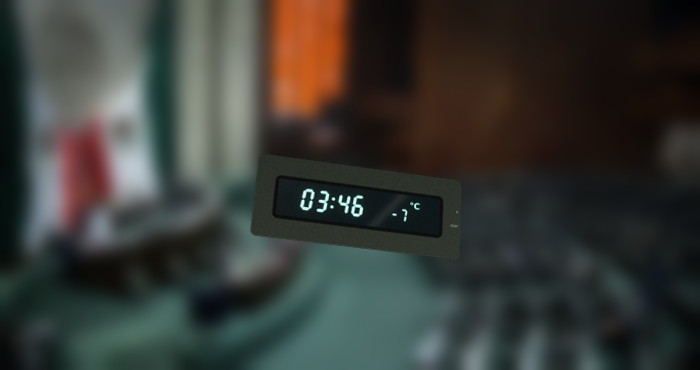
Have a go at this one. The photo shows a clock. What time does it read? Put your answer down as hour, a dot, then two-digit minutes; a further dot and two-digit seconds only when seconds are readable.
3.46
